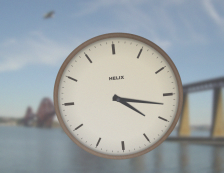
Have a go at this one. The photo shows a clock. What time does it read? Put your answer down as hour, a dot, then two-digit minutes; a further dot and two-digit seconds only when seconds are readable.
4.17
